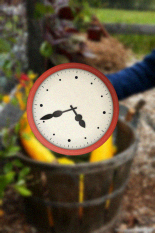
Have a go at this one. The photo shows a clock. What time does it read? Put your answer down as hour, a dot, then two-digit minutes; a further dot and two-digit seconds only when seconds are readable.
4.41
